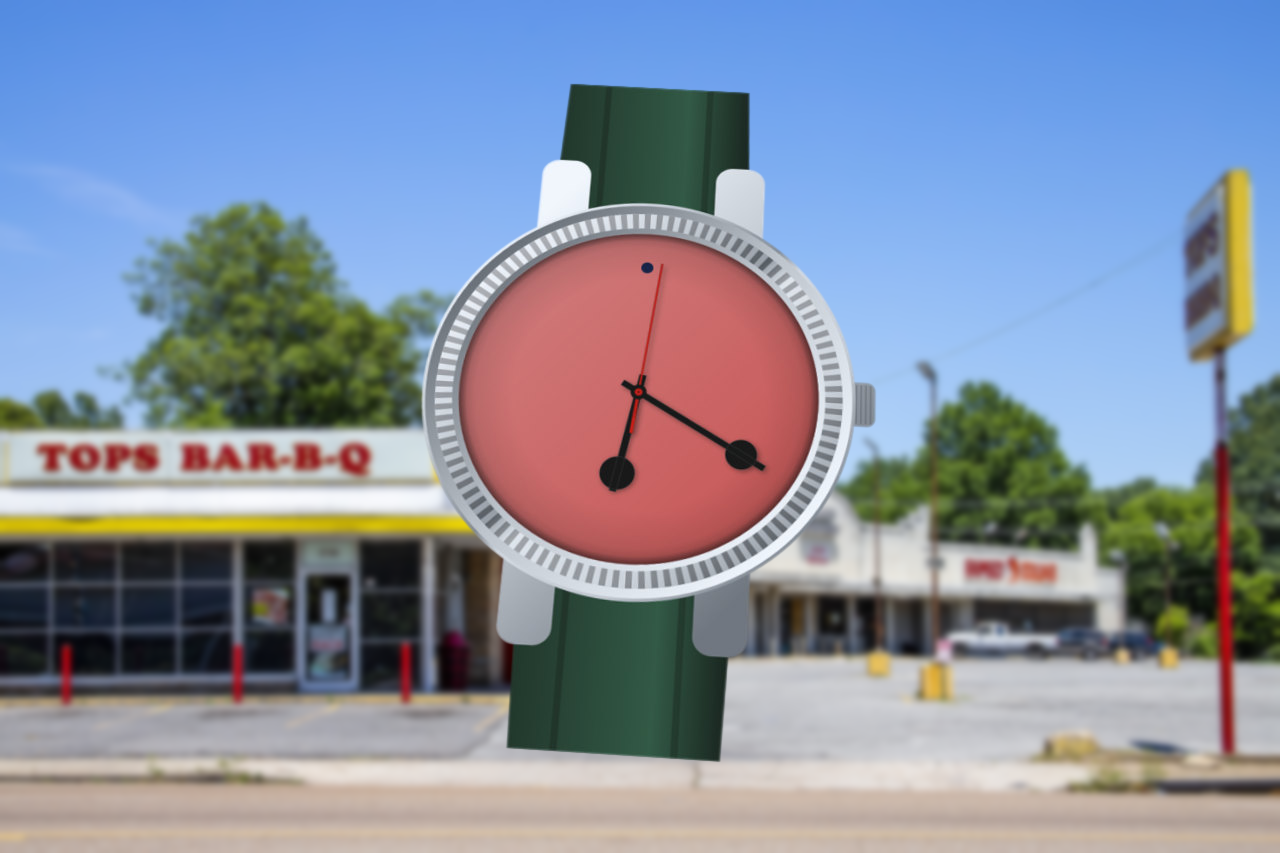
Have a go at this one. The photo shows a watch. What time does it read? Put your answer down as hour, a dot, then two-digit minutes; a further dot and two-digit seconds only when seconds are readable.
6.20.01
